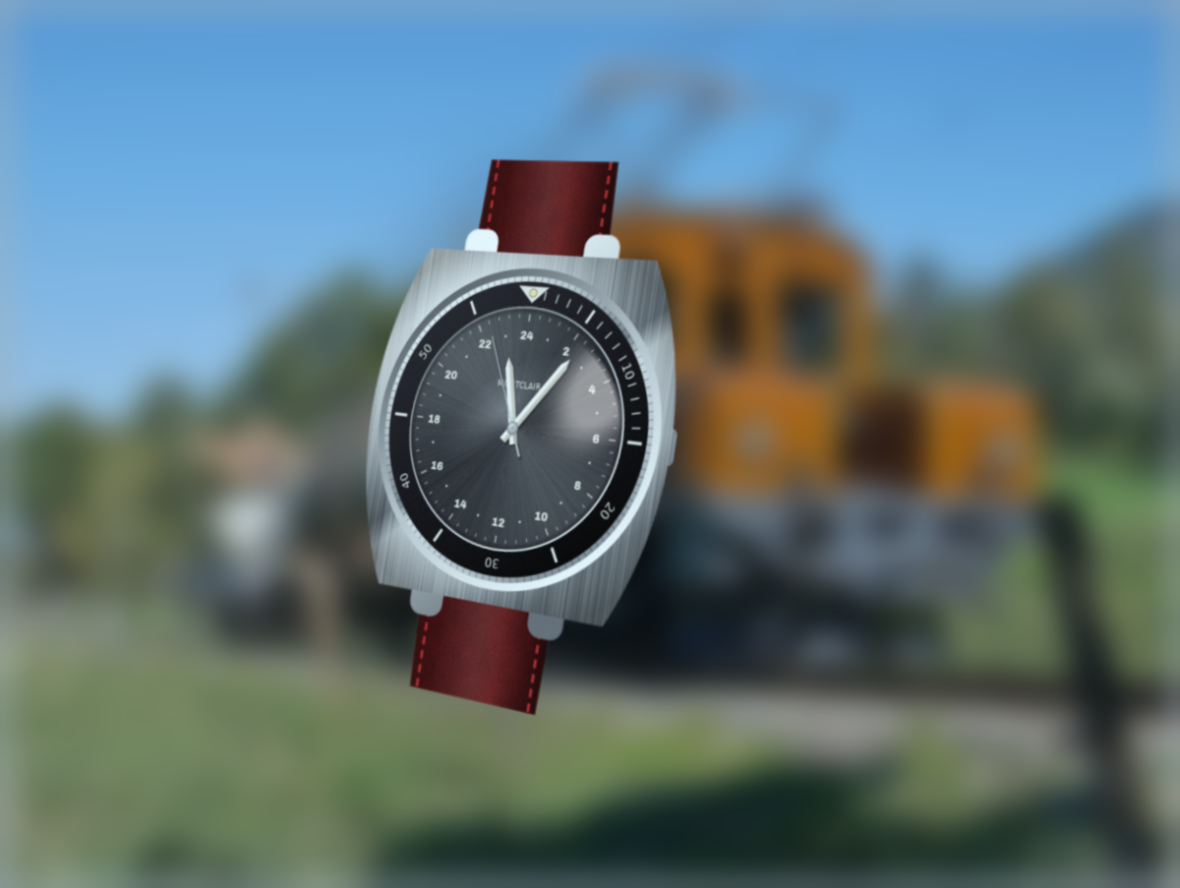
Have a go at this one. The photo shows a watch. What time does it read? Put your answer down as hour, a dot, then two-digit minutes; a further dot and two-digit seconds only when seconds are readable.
23.05.56
